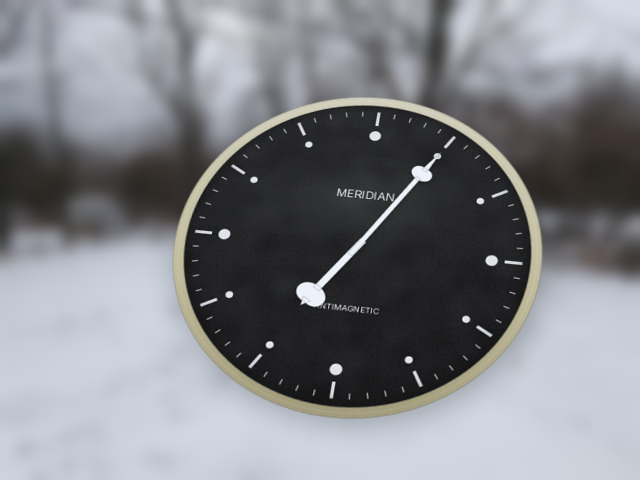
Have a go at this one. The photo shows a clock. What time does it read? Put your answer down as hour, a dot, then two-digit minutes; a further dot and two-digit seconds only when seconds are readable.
7.05
